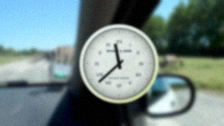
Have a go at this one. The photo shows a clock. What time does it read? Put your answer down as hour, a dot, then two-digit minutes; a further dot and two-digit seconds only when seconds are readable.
11.38
